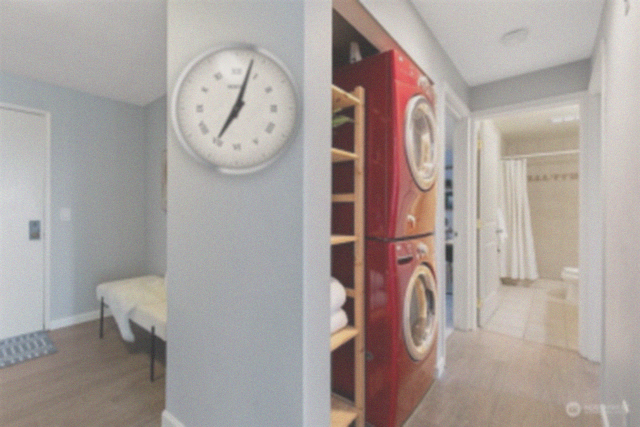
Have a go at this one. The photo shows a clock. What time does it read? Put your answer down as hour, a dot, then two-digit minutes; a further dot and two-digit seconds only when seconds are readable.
7.03
